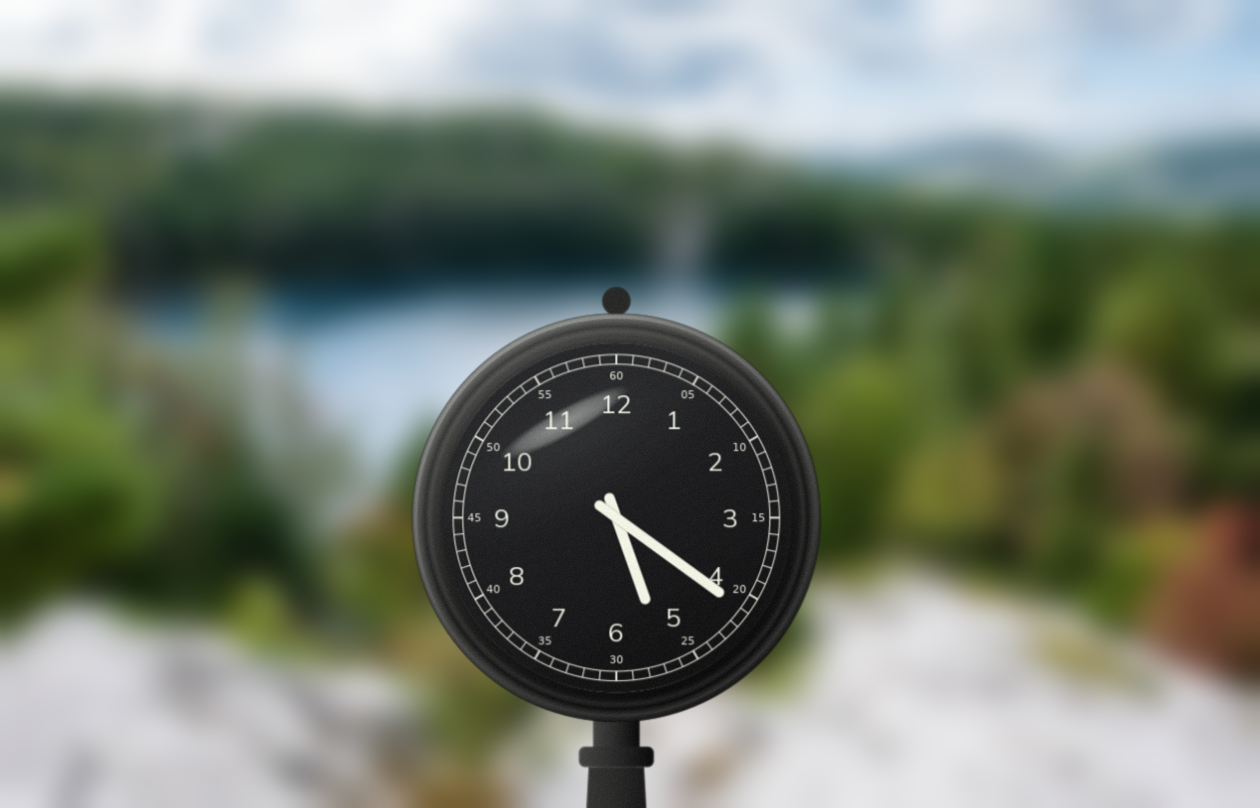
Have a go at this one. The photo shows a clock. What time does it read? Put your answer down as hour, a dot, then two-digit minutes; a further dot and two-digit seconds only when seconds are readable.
5.21
